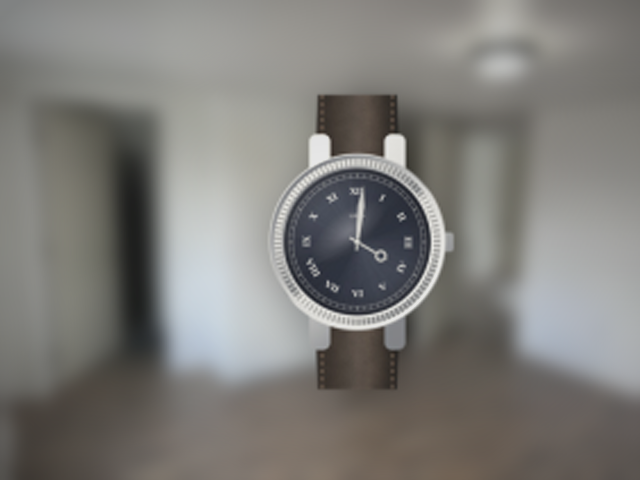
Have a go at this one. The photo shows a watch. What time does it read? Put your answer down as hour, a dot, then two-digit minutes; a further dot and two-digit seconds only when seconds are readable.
4.01
